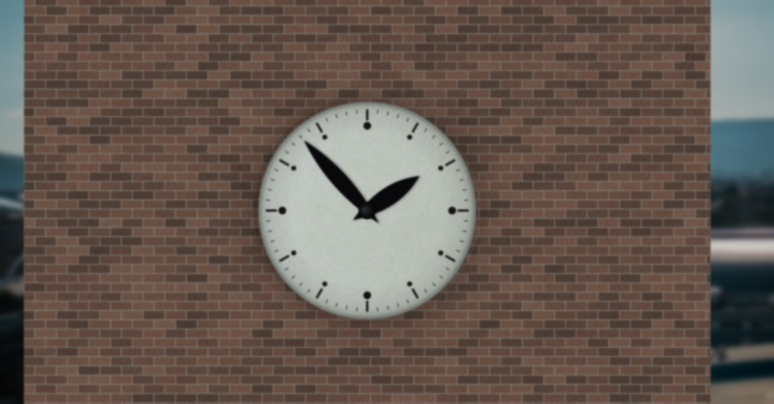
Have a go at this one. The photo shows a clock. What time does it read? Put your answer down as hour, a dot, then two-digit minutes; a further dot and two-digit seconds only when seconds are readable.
1.53
